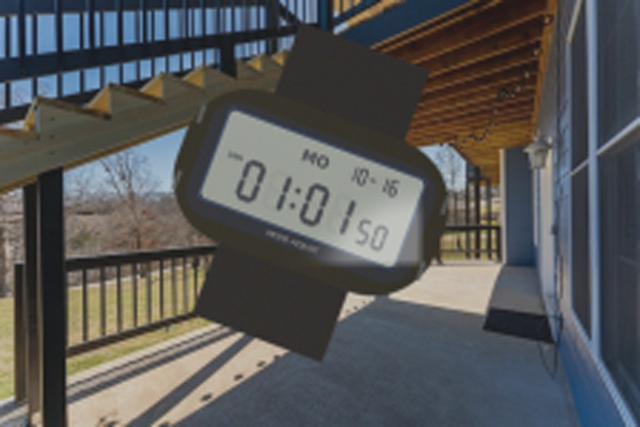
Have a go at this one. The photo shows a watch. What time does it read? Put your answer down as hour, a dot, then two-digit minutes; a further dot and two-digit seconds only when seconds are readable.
1.01.50
